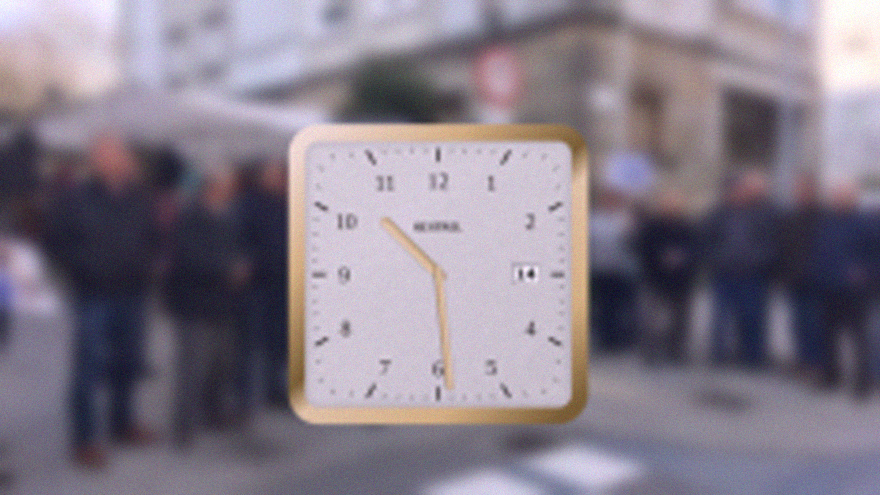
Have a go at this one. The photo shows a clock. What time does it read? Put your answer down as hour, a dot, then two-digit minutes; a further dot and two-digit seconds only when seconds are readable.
10.29
